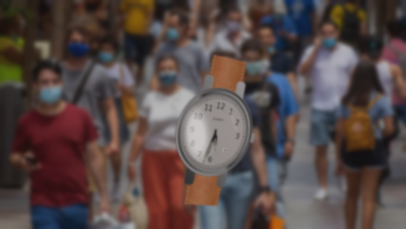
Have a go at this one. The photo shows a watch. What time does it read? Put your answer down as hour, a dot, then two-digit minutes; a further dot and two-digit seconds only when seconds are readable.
5.32
